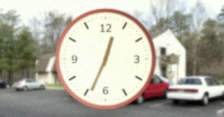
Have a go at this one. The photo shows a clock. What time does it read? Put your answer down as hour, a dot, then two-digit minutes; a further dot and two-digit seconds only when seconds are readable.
12.34
